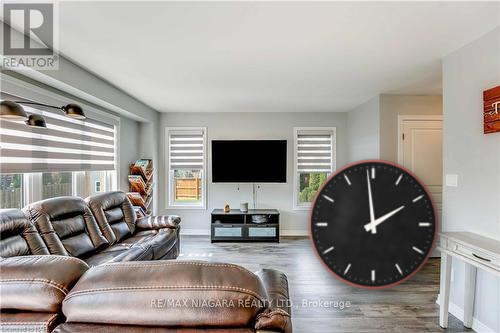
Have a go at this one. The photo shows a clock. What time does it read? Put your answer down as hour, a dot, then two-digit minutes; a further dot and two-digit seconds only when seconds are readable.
1.59
